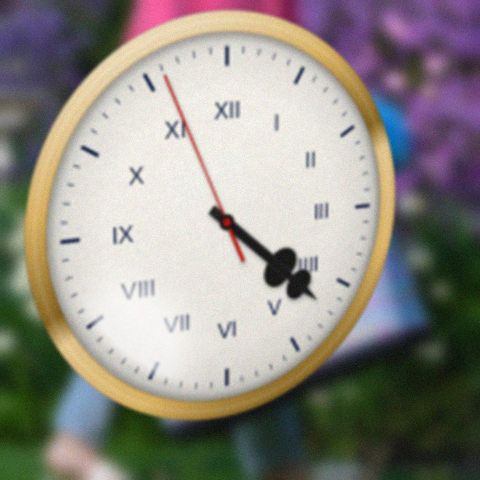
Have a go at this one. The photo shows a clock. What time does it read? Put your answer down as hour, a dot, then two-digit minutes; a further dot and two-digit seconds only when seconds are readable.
4.21.56
